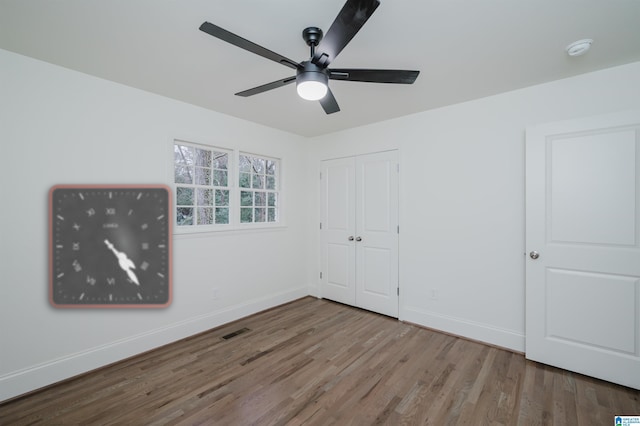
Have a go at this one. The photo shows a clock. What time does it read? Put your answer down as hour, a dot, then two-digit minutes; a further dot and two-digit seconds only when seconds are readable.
4.24
